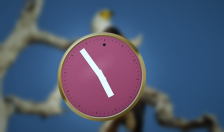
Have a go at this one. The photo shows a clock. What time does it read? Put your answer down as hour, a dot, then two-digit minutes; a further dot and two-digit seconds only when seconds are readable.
4.53
